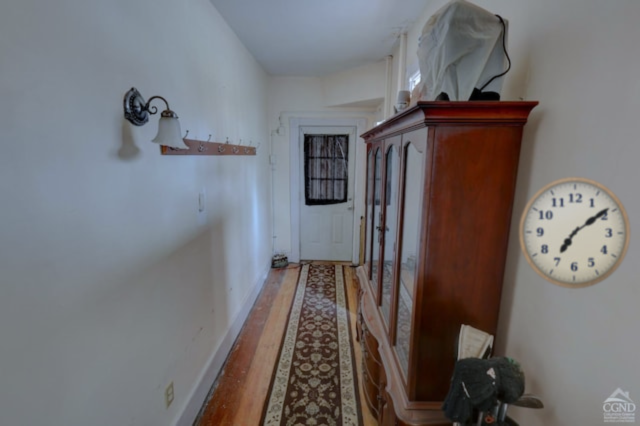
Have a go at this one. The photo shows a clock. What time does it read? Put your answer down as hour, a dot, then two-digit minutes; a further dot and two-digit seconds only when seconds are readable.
7.09
